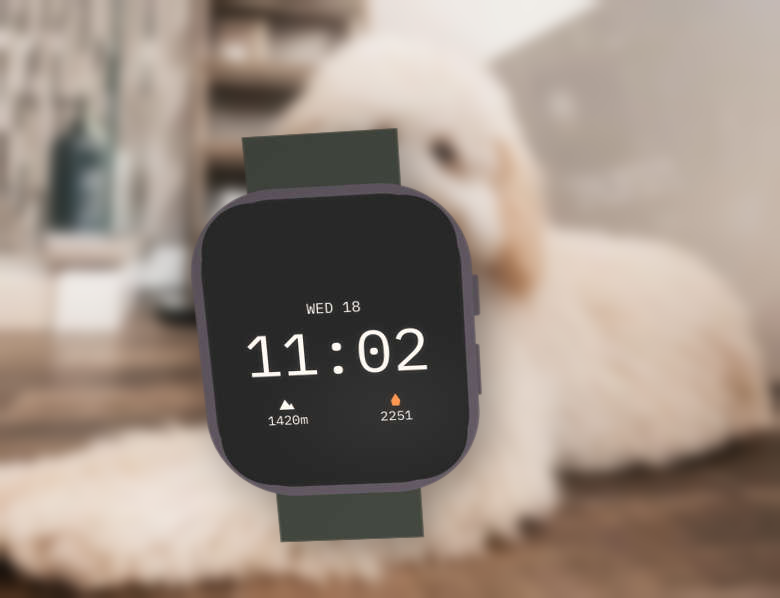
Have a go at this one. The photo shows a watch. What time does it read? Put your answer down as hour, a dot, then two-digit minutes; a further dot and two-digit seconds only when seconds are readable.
11.02
